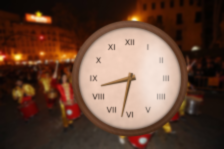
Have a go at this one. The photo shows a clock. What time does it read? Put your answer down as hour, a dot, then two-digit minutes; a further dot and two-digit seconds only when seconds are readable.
8.32
